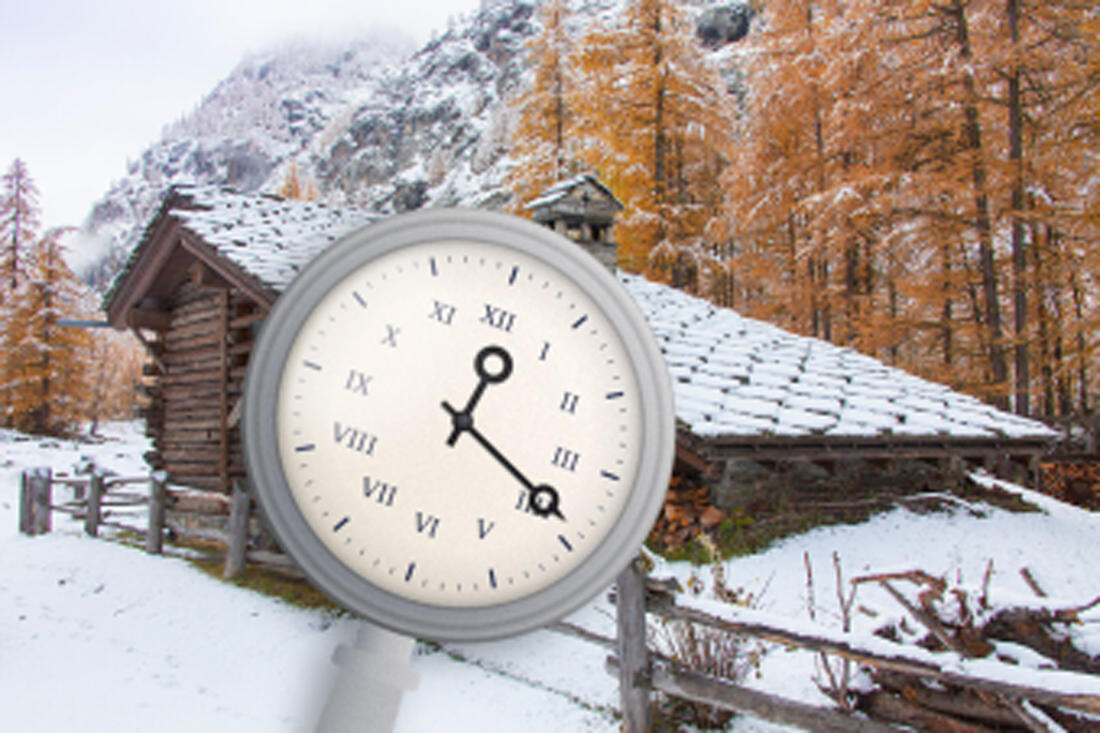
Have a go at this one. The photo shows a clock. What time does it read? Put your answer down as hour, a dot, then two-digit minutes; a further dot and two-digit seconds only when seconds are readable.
12.19
